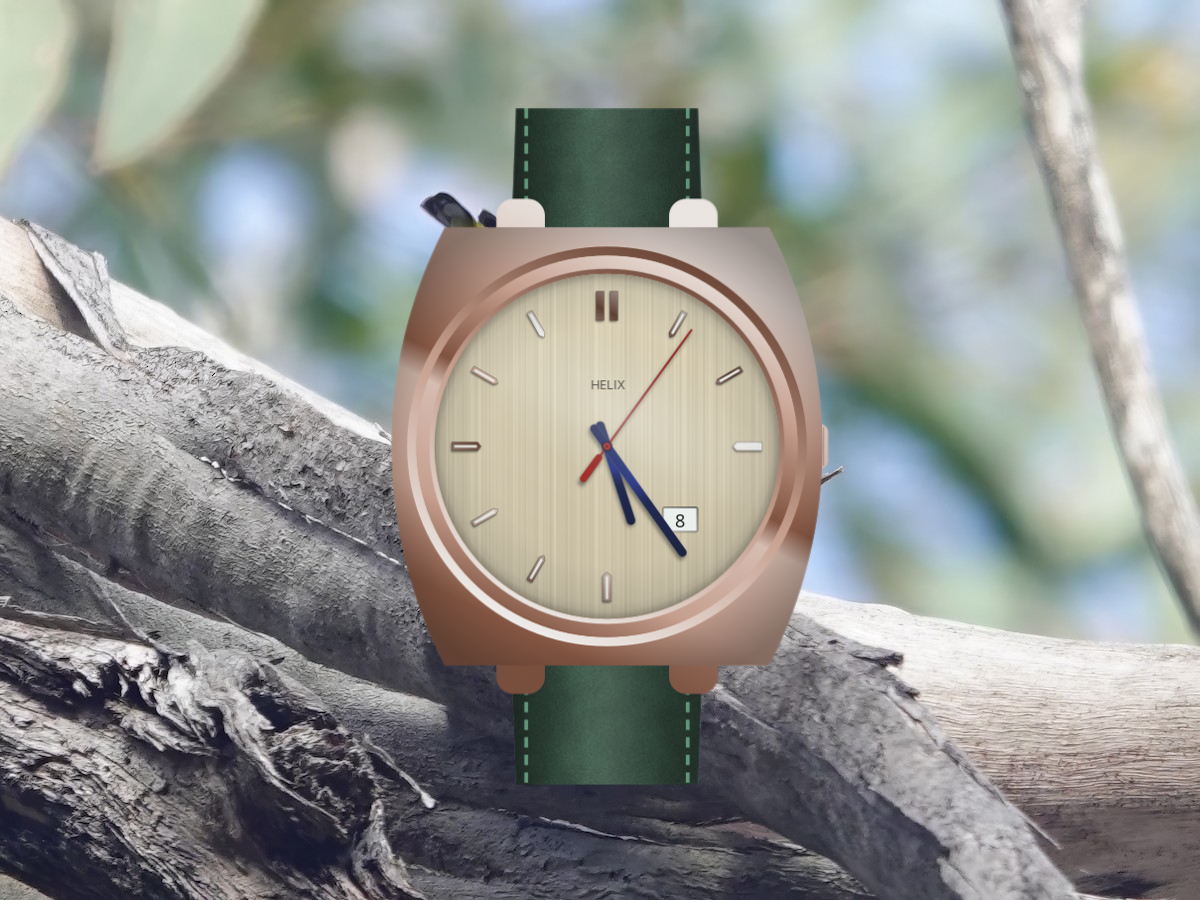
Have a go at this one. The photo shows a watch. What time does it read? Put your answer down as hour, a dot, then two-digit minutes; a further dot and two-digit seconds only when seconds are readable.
5.24.06
